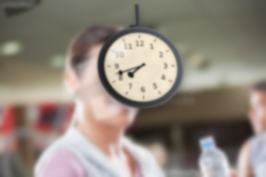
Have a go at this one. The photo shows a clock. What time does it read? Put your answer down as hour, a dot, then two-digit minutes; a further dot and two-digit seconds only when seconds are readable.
7.42
